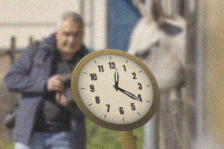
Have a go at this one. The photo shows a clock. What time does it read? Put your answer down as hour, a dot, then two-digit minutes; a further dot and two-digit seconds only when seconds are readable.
12.21
